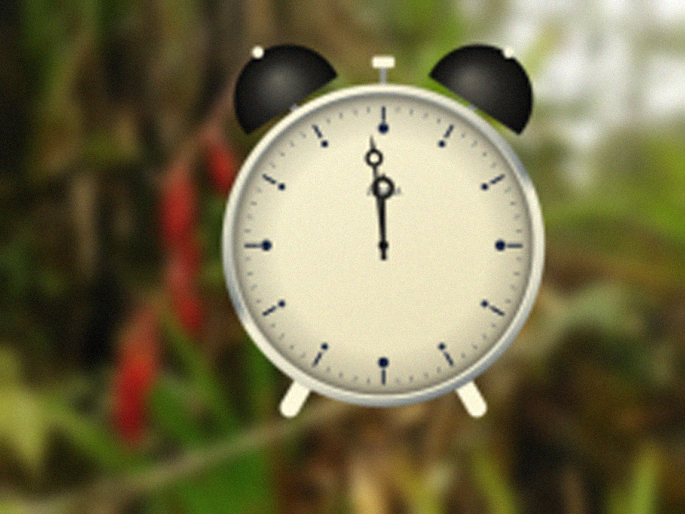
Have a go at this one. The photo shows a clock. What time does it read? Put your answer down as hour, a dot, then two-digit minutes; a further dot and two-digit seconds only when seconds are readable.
11.59
